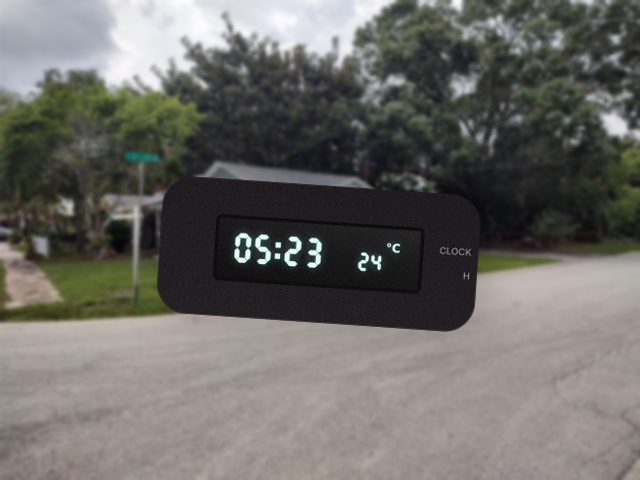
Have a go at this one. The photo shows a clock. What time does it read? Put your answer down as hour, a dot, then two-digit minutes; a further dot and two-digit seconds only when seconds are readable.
5.23
